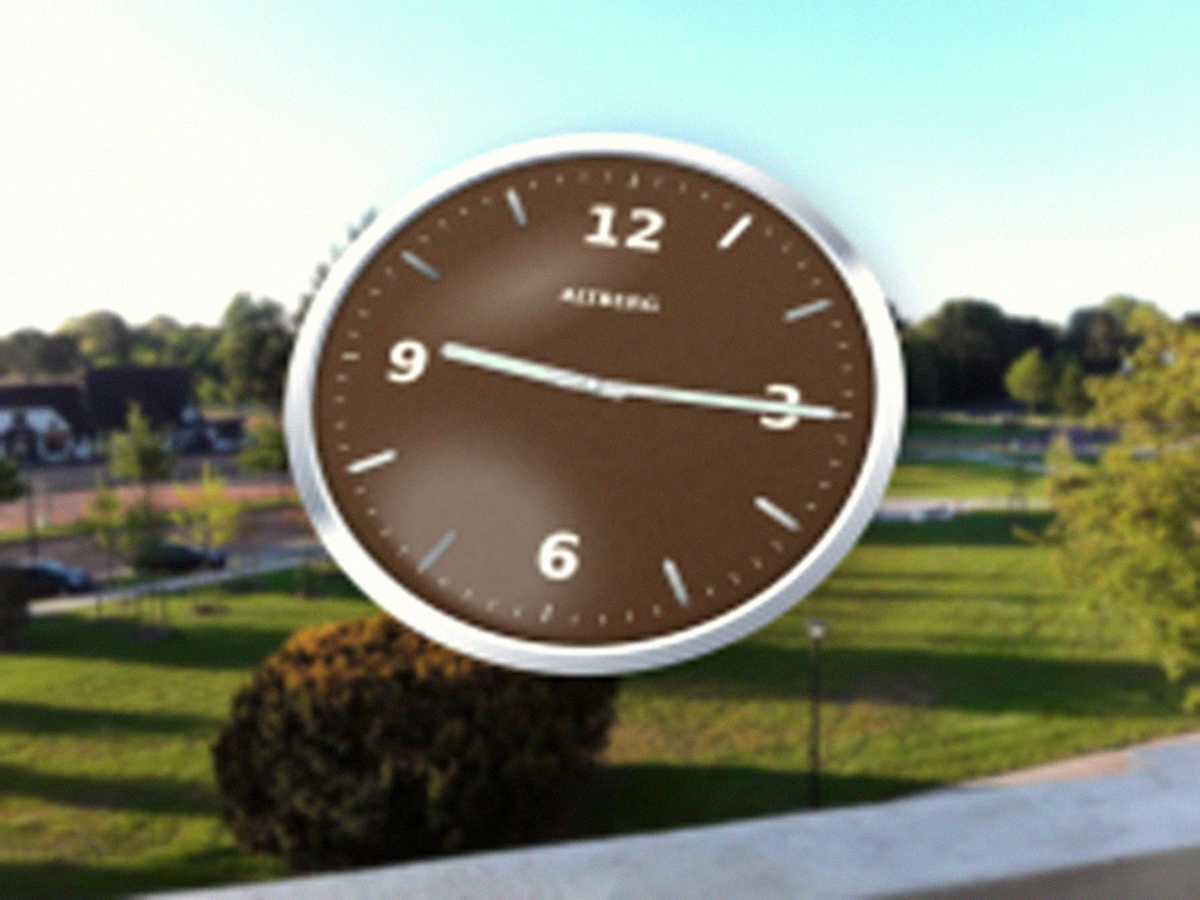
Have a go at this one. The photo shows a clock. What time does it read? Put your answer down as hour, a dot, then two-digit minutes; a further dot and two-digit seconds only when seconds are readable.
9.15
